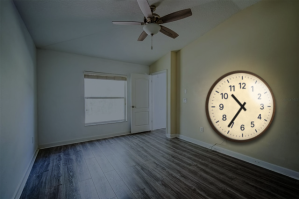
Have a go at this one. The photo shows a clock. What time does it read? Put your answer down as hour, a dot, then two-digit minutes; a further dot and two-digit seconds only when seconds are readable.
10.36
